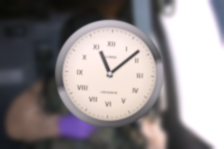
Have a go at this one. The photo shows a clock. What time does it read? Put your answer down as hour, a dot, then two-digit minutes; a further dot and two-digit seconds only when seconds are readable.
11.08
